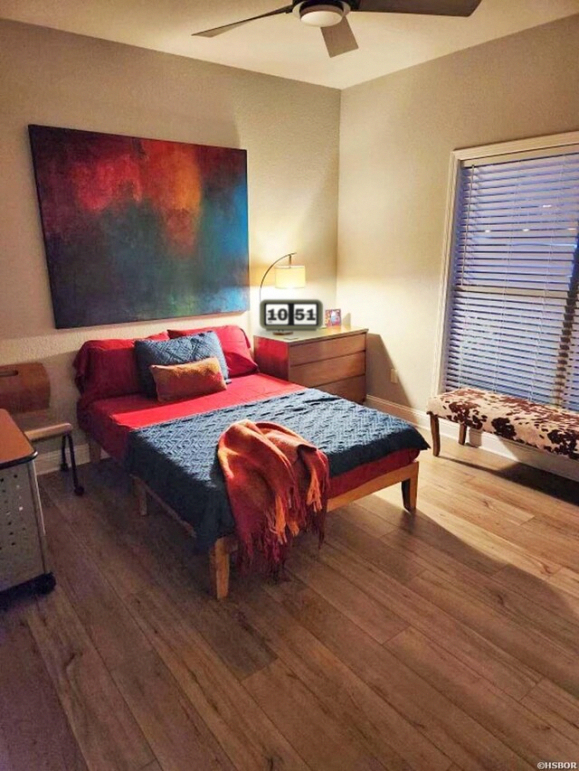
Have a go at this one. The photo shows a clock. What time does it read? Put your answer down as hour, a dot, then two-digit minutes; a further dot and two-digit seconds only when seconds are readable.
10.51
